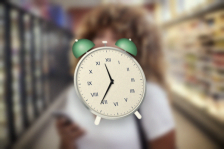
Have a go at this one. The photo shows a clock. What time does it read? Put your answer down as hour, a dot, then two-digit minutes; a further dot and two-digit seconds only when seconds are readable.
11.36
